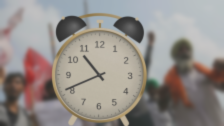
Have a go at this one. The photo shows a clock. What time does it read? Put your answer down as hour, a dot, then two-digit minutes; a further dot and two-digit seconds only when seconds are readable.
10.41
